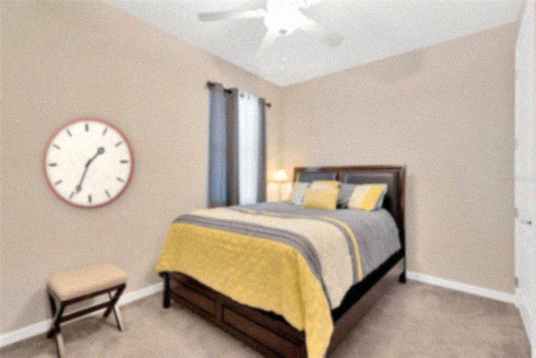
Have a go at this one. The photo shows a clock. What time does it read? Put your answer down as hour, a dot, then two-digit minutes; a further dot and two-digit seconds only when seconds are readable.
1.34
